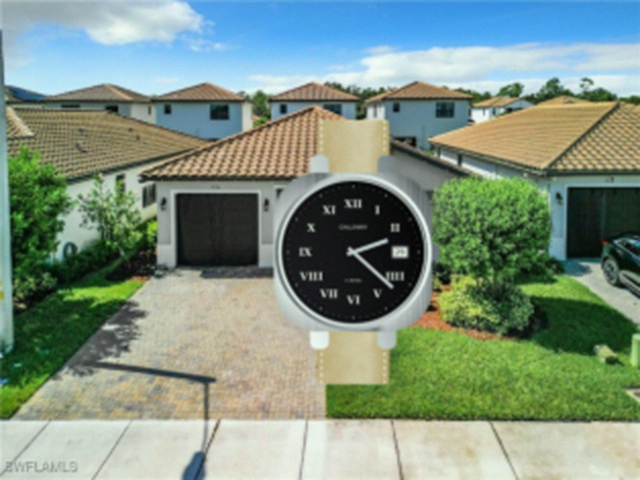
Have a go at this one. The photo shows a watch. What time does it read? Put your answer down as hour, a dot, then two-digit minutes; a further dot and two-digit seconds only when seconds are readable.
2.22
